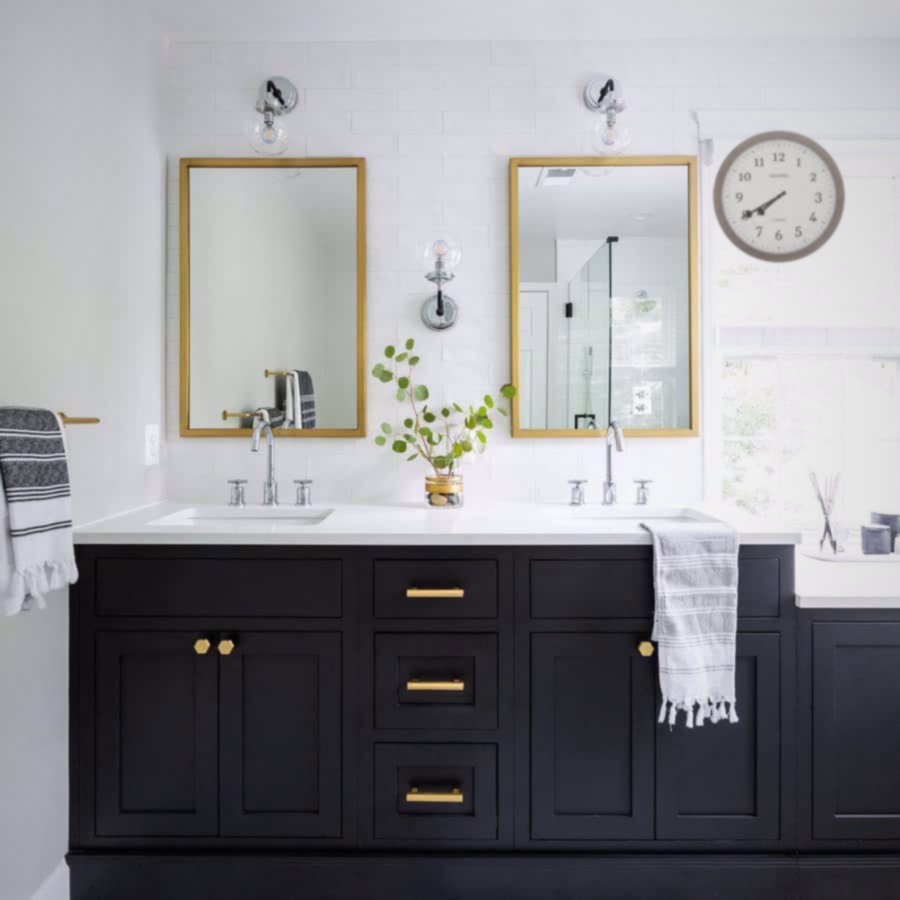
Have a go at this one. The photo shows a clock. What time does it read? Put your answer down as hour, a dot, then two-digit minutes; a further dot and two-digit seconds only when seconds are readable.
7.40
